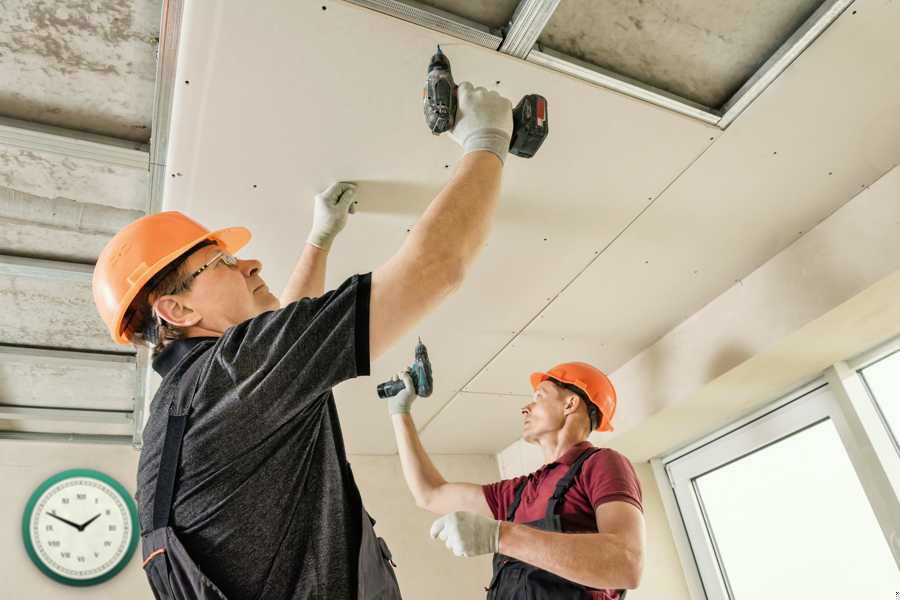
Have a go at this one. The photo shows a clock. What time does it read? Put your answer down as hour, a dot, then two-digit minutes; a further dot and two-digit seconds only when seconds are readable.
1.49
